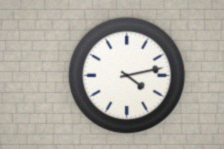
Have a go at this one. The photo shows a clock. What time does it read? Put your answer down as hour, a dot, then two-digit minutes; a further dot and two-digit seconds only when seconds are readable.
4.13
